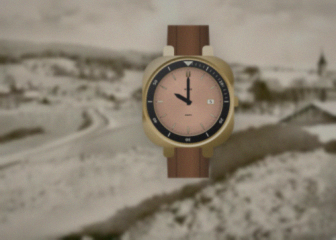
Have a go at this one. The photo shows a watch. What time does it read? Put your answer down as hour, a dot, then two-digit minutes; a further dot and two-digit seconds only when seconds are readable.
10.00
